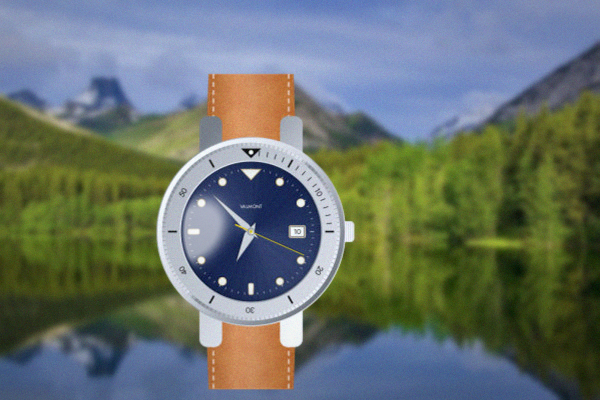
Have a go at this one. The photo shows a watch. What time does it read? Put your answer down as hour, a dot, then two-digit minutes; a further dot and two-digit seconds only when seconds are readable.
6.52.19
